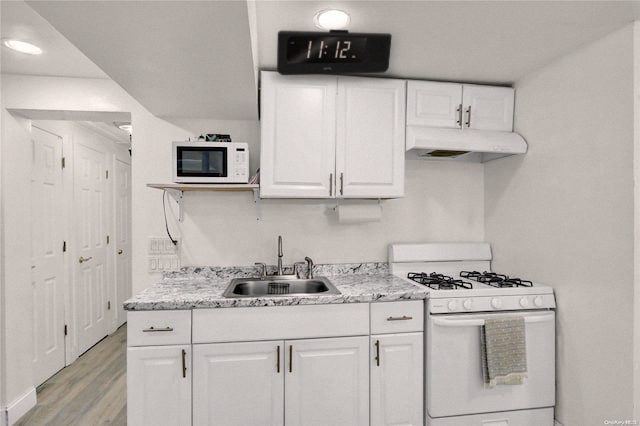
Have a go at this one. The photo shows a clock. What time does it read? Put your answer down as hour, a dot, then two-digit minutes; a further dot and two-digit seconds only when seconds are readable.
11.12
